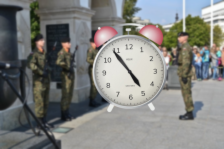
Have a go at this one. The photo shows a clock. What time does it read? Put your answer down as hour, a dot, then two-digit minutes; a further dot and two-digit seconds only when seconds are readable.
4.54
